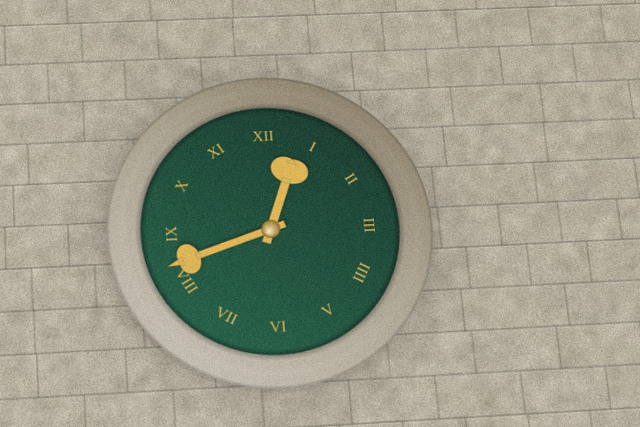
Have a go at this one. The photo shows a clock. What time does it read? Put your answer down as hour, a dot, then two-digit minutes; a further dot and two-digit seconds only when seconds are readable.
12.42
